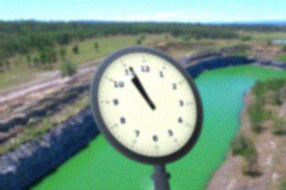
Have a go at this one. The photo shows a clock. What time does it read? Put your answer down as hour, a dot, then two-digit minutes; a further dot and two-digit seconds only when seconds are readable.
10.56
